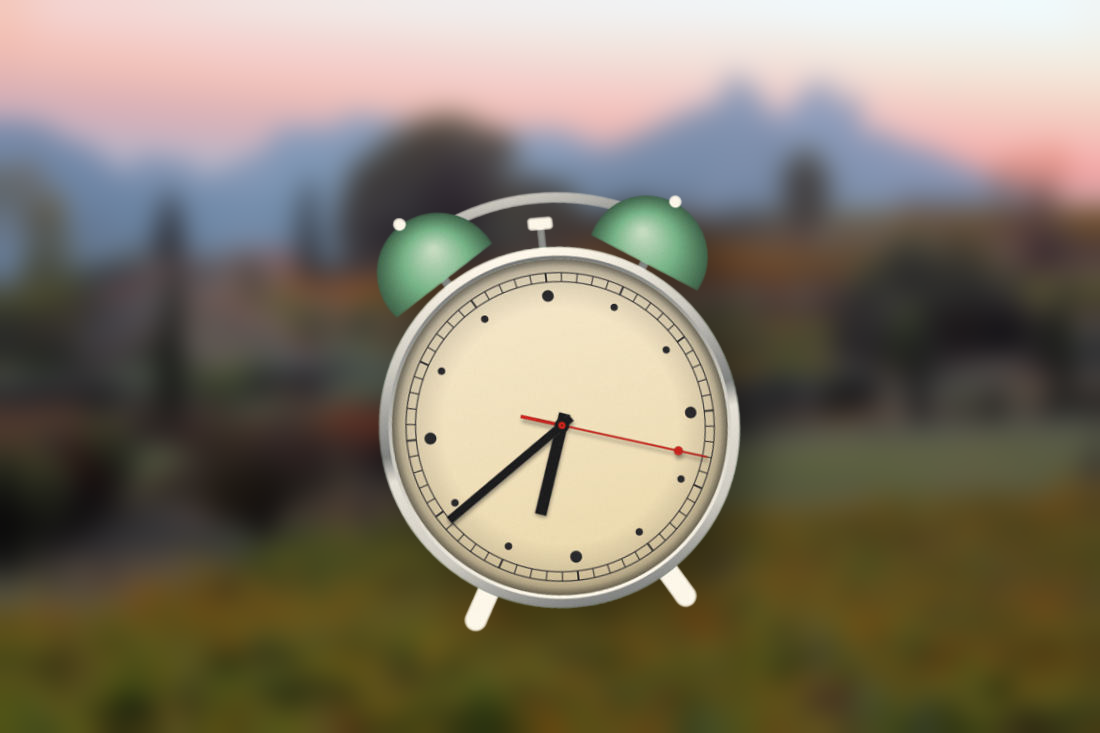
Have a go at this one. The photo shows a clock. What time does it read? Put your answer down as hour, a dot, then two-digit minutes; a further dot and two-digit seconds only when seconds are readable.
6.39.18
